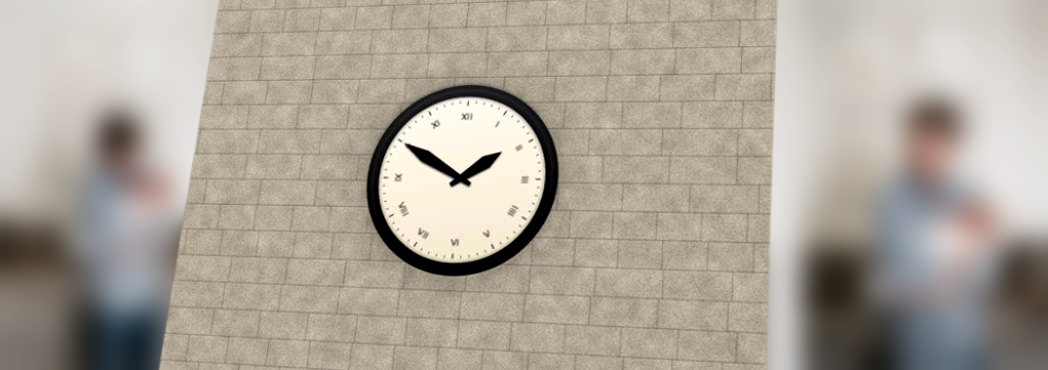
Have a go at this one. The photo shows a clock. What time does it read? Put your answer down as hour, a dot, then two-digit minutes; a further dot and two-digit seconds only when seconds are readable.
1.50
